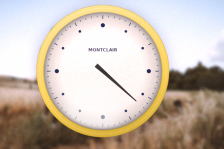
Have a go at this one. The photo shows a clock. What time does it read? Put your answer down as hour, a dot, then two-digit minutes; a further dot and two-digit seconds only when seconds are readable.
4.22
